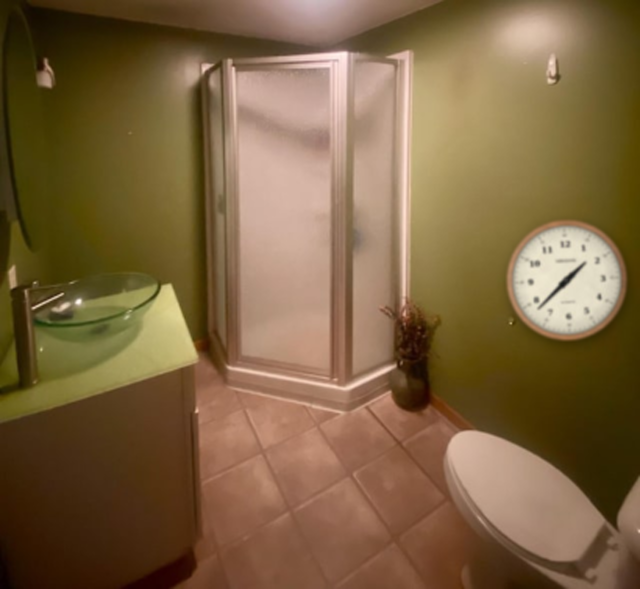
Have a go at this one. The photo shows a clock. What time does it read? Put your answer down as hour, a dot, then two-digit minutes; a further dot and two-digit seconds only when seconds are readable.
1.38
